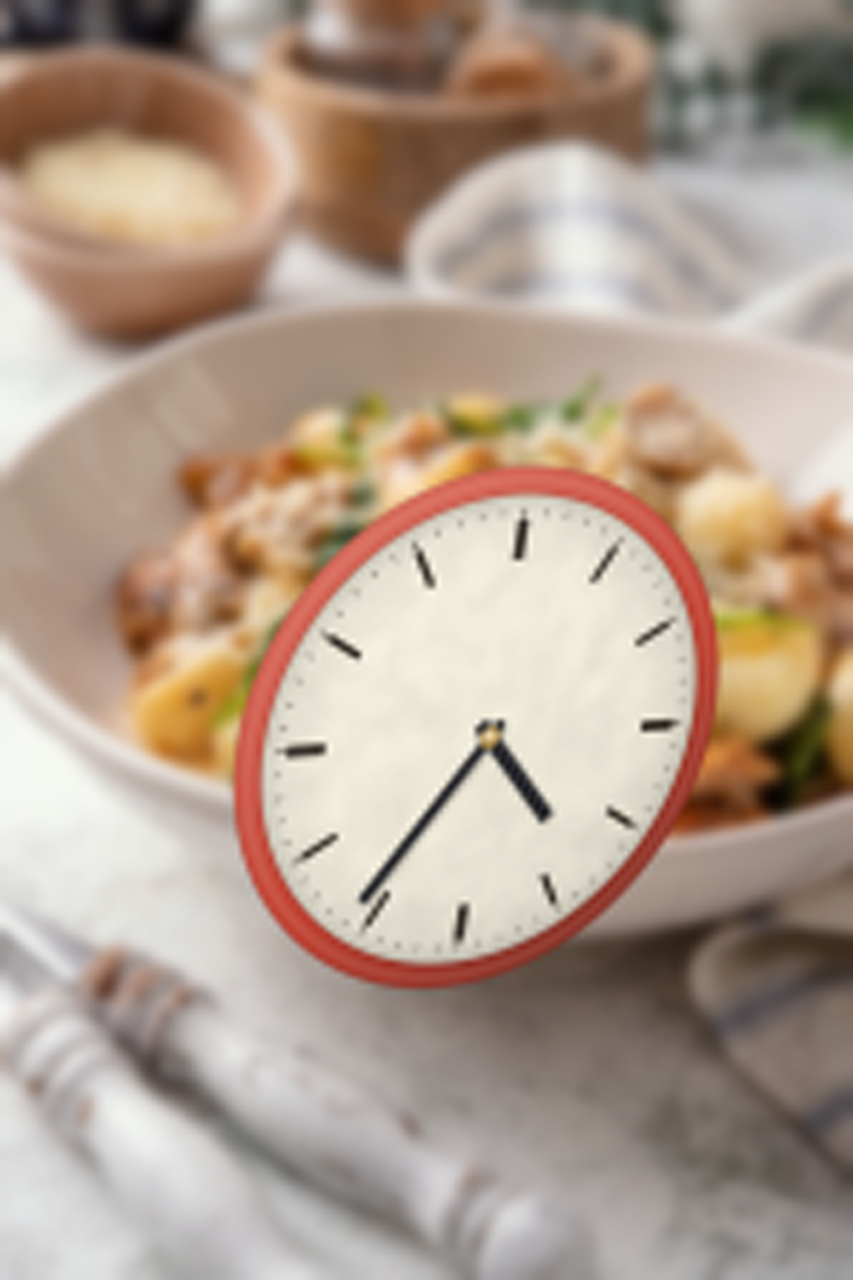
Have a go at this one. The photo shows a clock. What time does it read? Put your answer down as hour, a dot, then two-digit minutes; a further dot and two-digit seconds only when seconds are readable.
4.36
